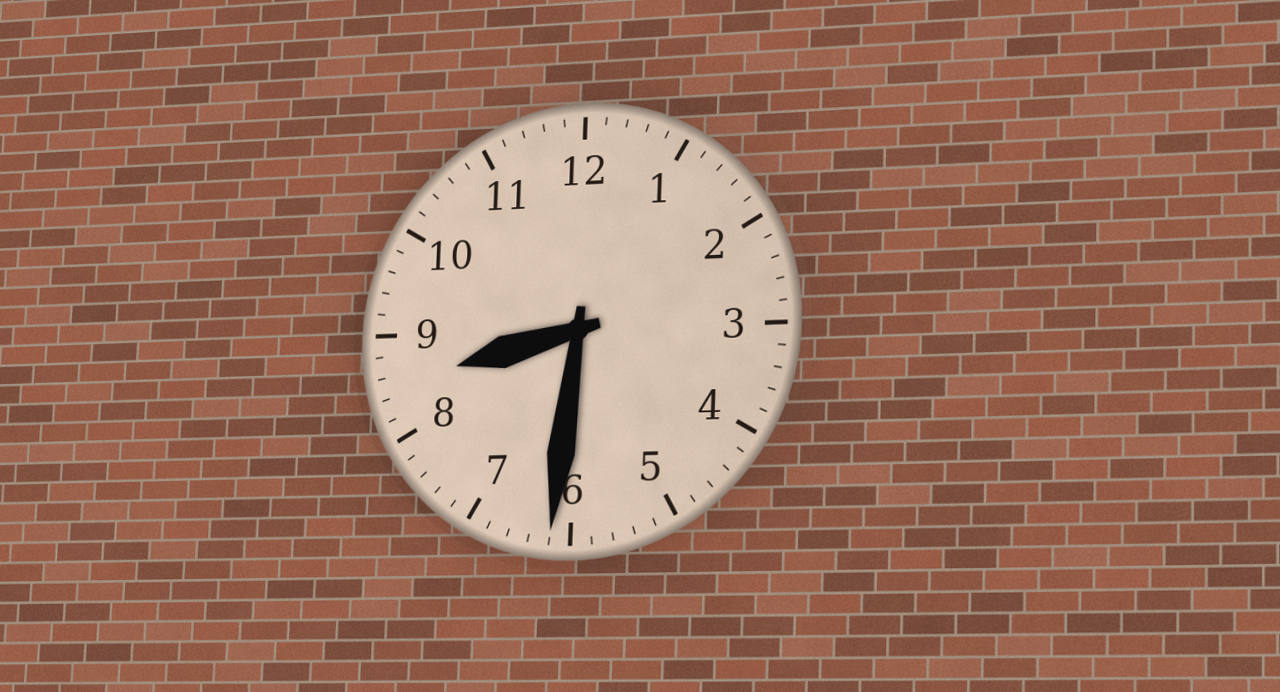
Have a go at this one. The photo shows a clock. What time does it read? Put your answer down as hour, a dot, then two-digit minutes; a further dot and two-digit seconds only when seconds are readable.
8.31
